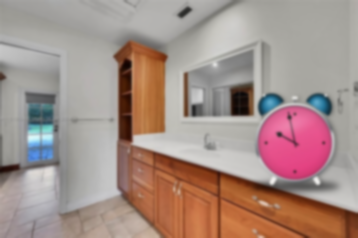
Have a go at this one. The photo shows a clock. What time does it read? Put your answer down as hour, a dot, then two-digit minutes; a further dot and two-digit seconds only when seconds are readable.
9.58
